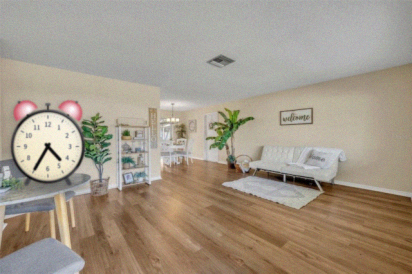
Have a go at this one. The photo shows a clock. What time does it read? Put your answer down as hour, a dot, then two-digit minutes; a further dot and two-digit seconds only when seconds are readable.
4.35
